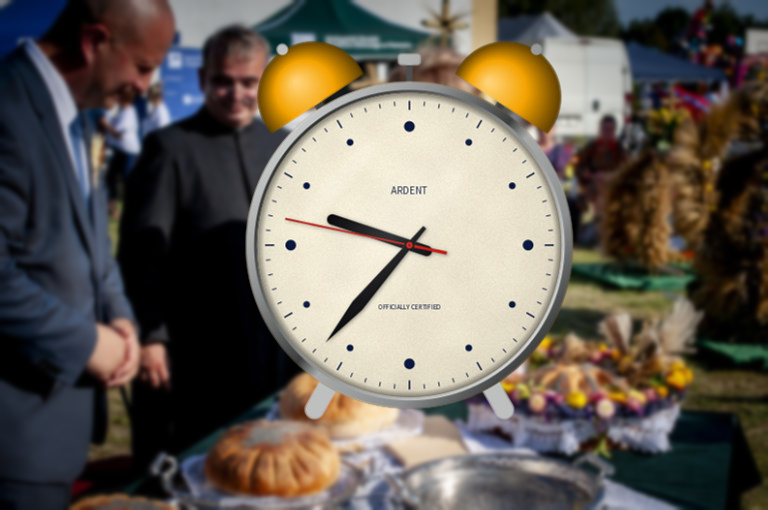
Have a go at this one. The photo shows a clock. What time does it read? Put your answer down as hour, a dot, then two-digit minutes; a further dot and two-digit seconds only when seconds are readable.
9.36.47
